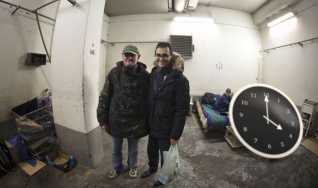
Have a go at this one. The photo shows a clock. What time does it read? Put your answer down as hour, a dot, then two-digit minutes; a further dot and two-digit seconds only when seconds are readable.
4.00
